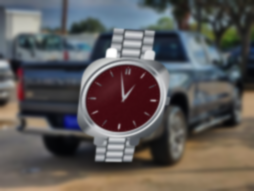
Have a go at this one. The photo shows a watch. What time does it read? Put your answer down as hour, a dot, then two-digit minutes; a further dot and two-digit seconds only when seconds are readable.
12.58
